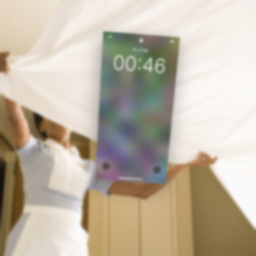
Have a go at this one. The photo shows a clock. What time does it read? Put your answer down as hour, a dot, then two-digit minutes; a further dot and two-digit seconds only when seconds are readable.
0.46
